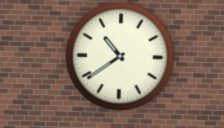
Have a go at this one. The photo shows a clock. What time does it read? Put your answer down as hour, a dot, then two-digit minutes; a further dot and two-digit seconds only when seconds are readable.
10.39
